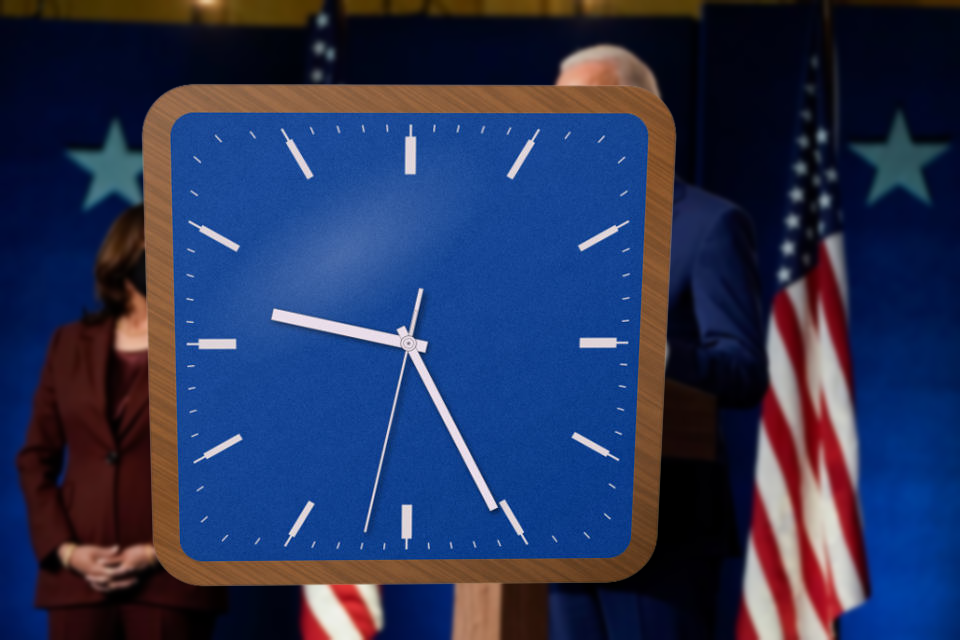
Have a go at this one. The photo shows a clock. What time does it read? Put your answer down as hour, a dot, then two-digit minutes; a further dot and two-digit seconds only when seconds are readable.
9.25.32
